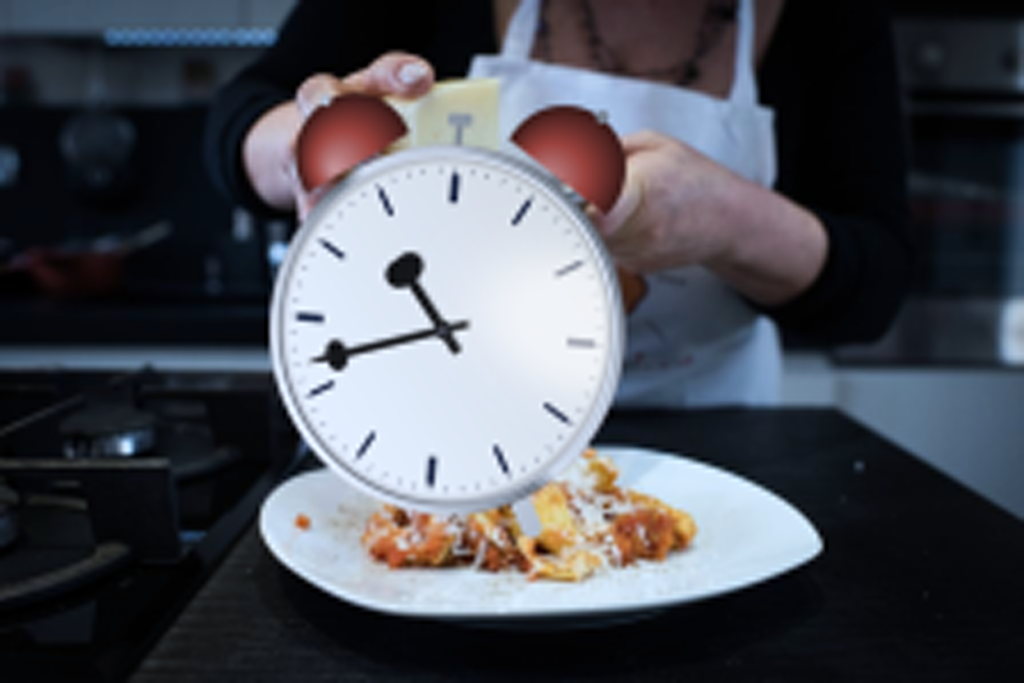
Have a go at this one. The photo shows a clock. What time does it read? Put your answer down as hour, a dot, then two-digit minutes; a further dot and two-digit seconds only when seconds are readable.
10.42
